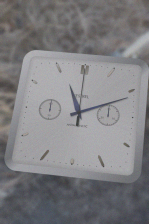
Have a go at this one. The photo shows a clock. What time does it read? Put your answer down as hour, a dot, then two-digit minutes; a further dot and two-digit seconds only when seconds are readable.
11.11
